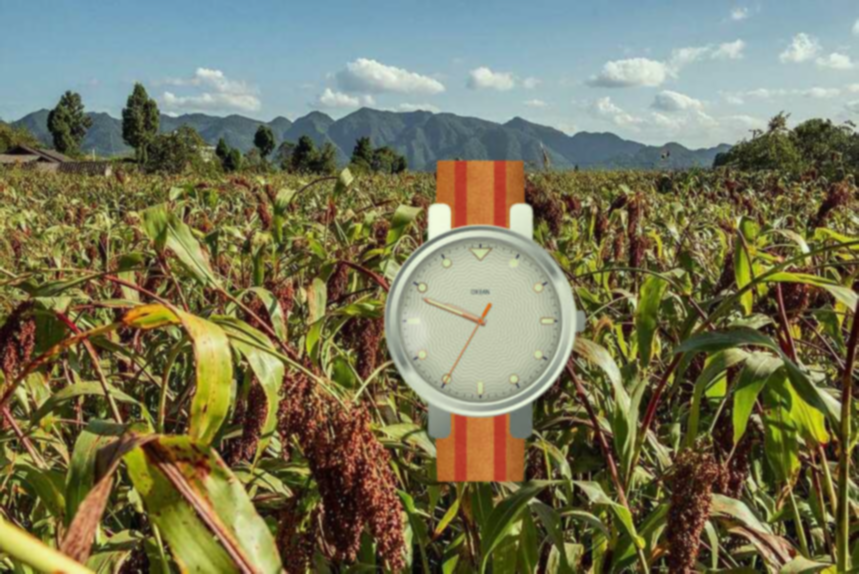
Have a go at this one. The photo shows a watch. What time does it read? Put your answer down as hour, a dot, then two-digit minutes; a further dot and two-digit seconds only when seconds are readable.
9.48.35
